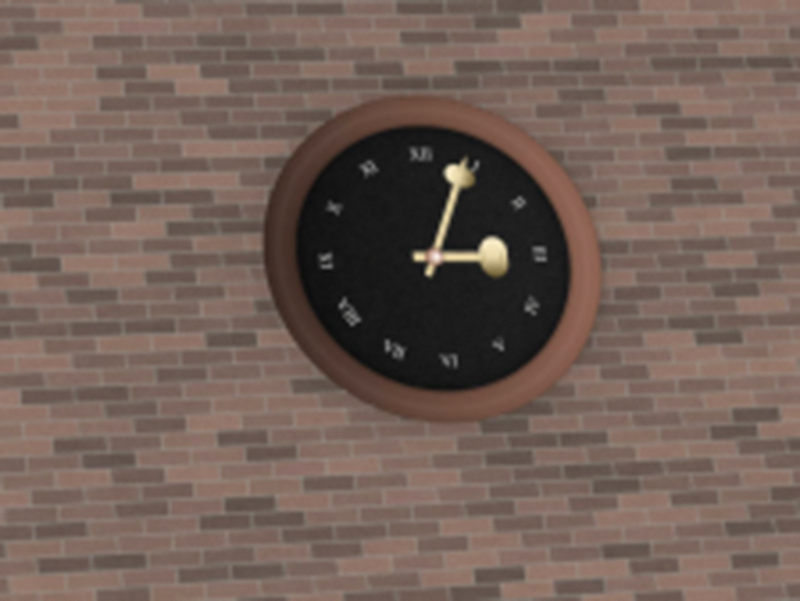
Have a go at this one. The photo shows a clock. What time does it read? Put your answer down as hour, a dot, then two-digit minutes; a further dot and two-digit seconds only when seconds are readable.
3.04
